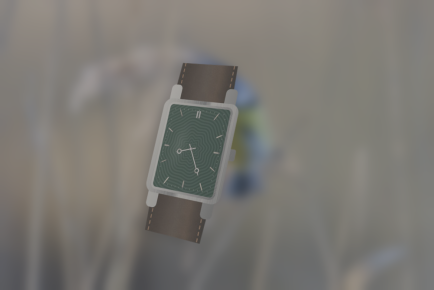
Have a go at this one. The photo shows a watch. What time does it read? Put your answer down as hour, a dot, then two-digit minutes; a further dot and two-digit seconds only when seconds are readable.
8.25
